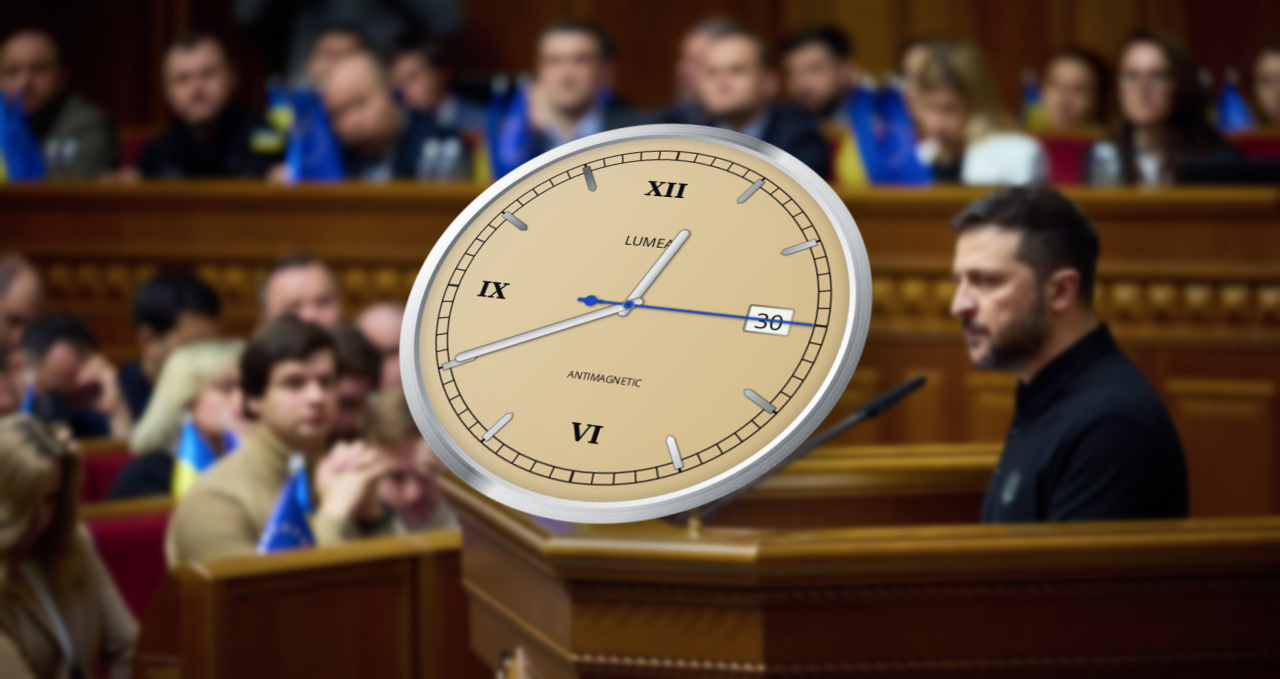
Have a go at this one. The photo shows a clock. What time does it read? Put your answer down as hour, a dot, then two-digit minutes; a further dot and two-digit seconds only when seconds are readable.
12.40.15
